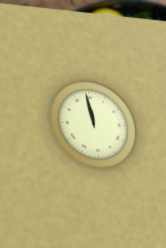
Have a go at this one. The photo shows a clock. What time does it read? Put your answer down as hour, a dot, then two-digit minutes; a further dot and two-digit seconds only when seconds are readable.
11.59
